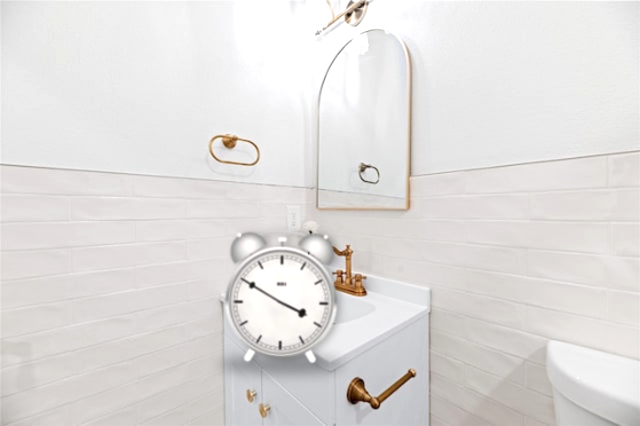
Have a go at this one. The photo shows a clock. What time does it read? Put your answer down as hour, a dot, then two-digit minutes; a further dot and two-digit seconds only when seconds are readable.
3.50
